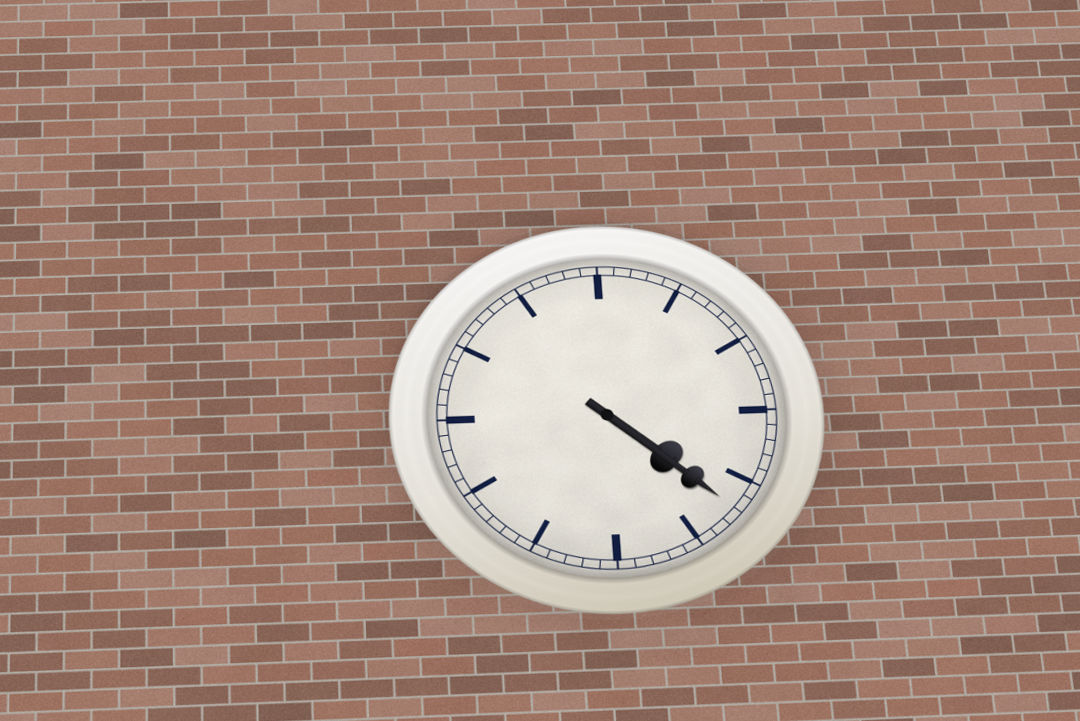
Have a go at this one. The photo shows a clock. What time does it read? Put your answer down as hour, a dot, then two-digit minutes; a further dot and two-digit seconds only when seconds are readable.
4.22
